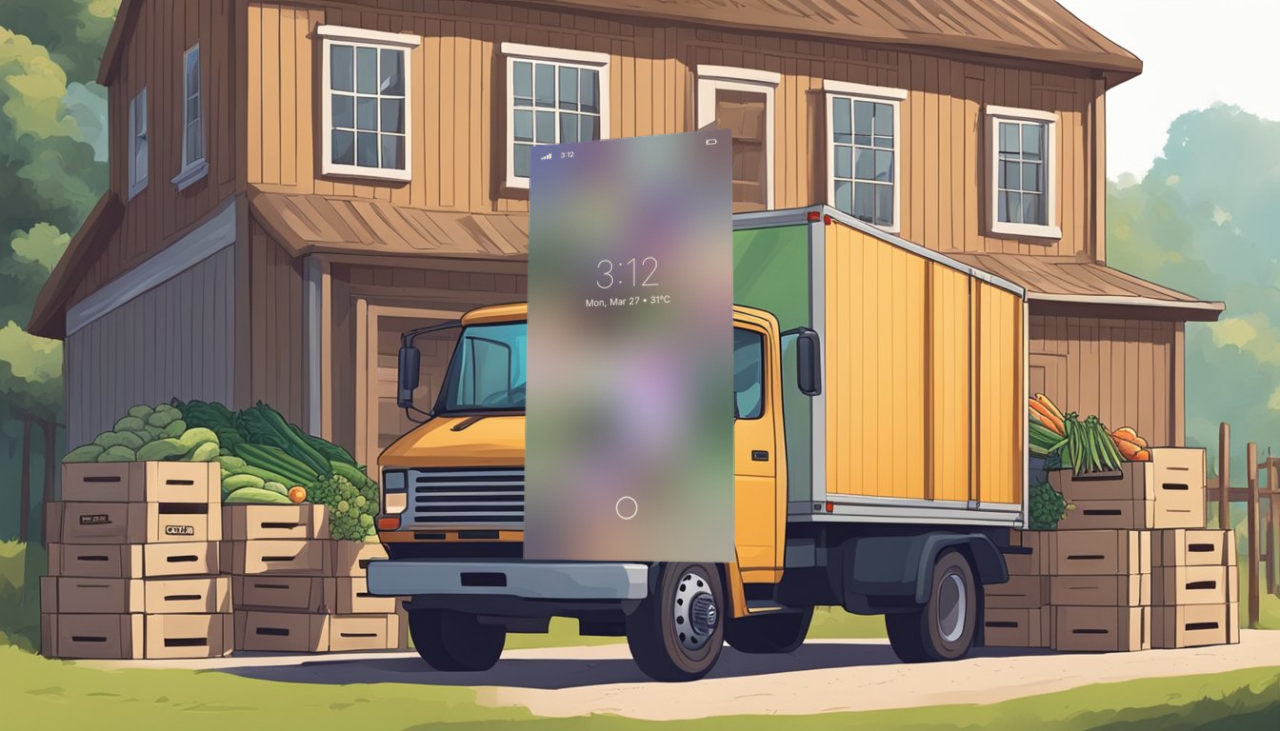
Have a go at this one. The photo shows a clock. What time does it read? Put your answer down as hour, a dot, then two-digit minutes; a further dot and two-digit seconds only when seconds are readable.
3.12
